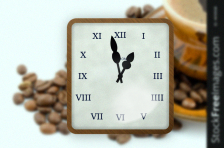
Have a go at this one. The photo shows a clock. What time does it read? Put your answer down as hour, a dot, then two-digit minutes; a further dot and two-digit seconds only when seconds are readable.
12.58
